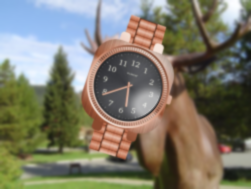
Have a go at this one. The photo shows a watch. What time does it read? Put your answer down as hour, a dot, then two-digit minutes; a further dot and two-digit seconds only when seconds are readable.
5.39
